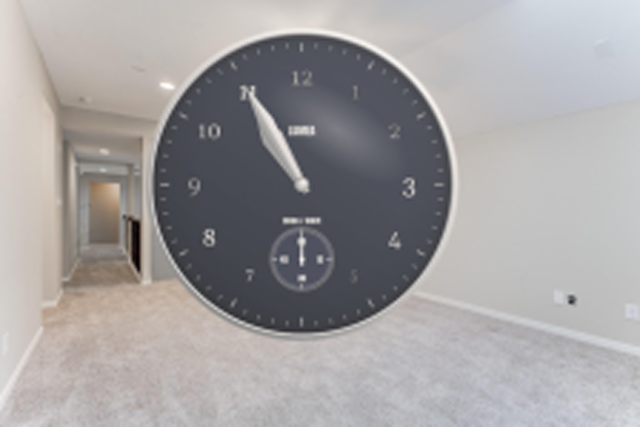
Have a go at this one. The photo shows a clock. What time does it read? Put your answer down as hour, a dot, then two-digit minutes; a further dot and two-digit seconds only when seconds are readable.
10.55
